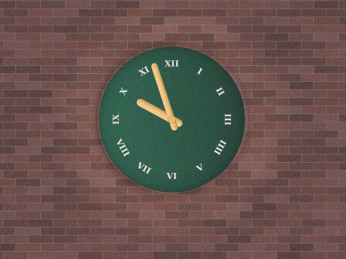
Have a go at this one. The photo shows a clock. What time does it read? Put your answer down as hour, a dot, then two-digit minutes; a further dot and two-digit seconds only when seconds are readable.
9.57
